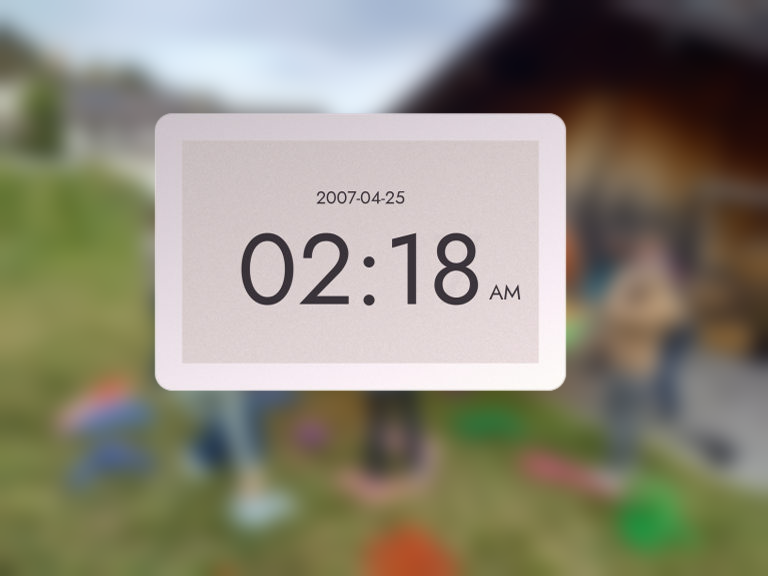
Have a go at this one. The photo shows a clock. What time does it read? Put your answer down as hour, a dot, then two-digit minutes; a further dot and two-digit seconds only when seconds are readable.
2.18
